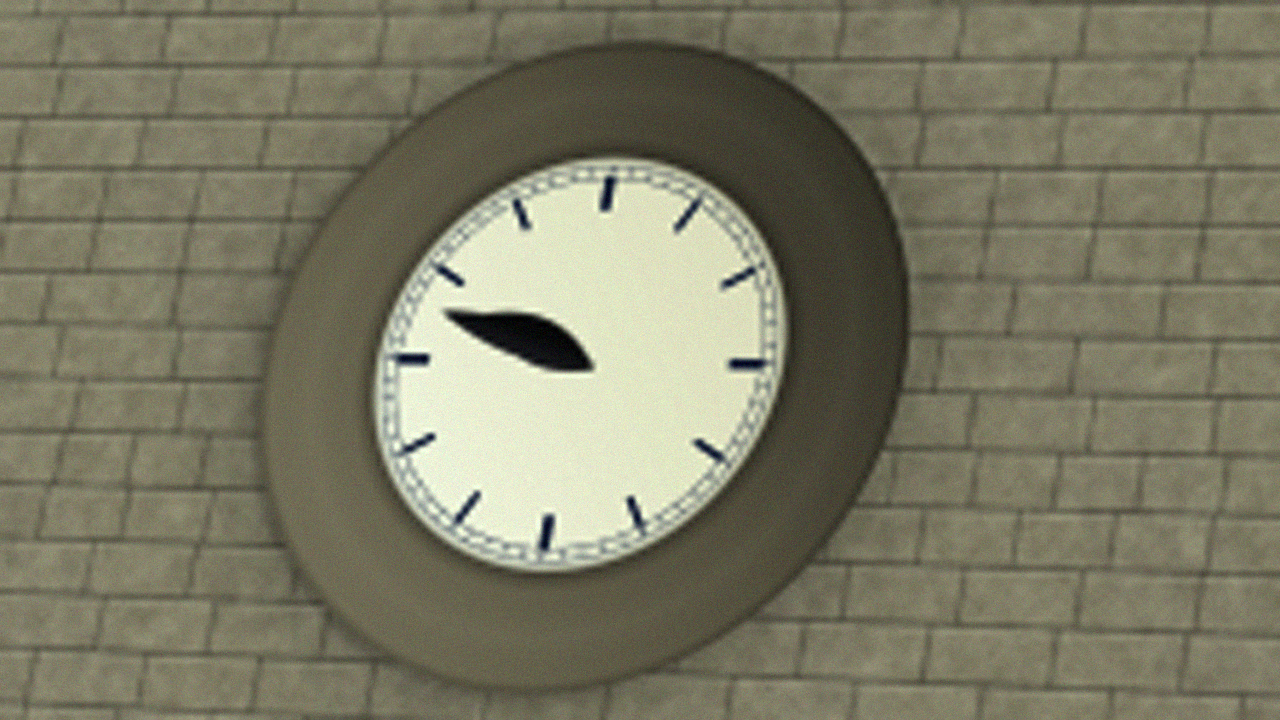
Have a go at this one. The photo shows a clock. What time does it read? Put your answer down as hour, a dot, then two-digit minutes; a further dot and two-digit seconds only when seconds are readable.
9.48
